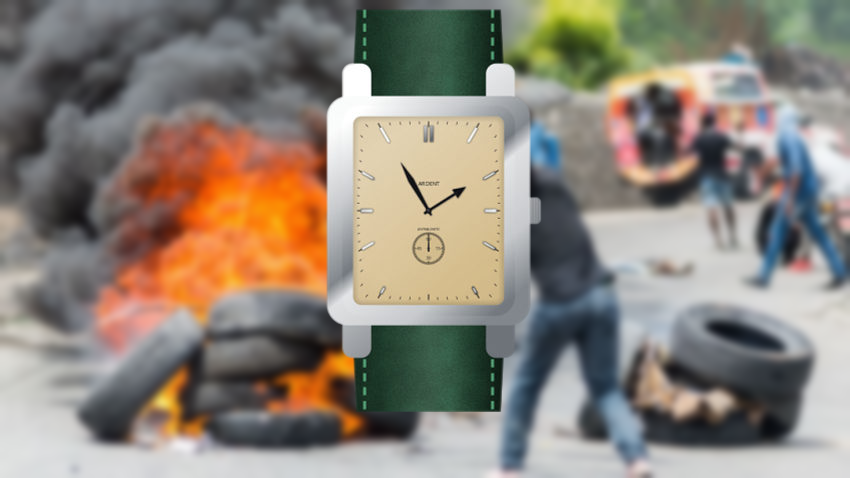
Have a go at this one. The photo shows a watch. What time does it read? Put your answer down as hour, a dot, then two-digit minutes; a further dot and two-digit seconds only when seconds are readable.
1.55
